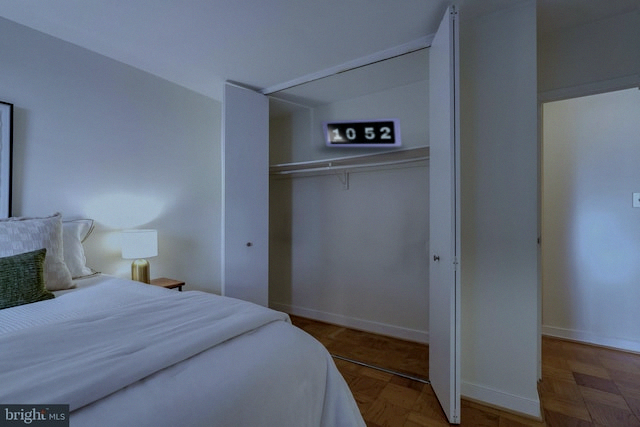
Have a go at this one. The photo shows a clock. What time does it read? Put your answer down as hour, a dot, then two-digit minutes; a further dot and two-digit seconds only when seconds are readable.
10.52
